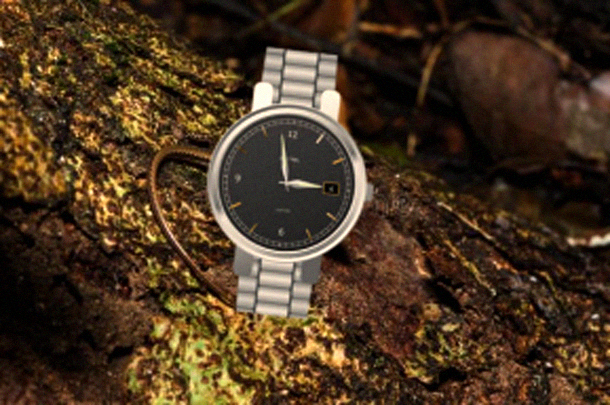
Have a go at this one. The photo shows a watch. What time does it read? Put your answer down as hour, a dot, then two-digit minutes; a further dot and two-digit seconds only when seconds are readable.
2.58
